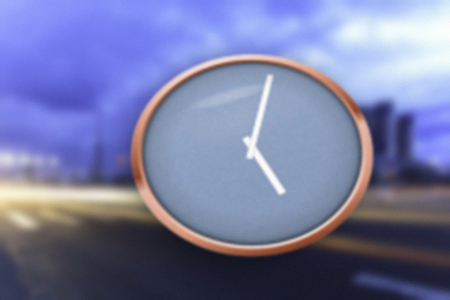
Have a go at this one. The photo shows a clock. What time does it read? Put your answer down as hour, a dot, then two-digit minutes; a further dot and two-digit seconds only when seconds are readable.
5.02
